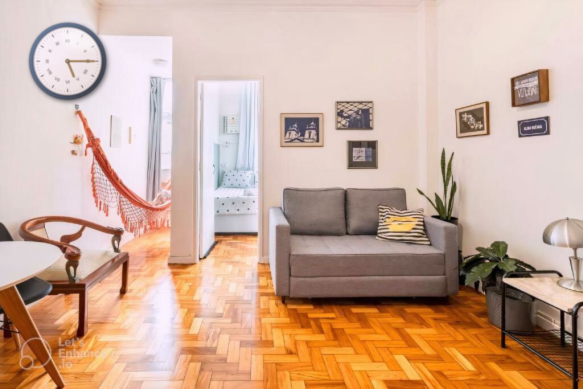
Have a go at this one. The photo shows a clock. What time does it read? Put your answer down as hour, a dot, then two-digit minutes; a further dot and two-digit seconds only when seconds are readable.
5.15
